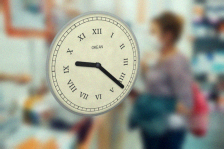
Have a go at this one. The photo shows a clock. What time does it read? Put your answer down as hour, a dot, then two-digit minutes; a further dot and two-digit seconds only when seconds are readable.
9.22
